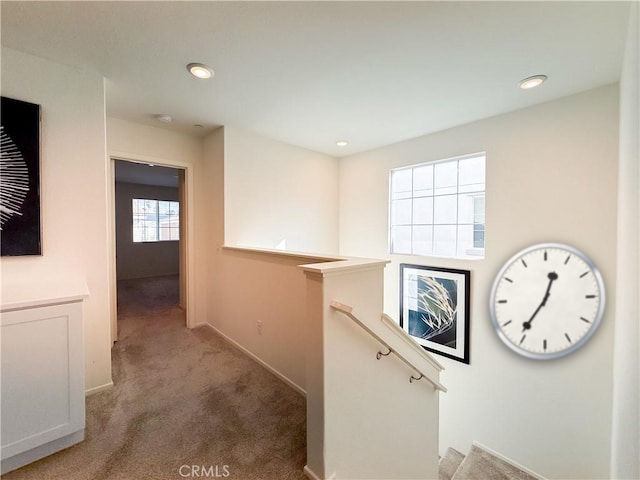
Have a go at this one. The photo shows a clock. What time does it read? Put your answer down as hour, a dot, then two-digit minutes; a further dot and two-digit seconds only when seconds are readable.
12.36
